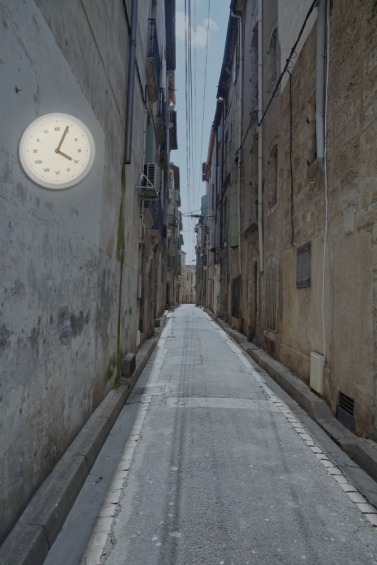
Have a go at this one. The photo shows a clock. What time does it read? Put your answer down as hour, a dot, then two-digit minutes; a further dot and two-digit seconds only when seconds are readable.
4.04
